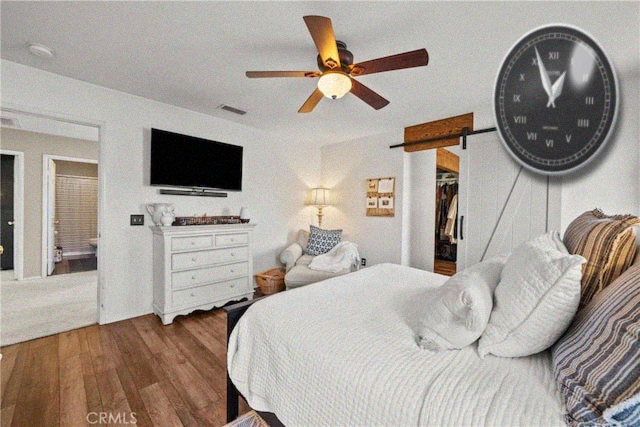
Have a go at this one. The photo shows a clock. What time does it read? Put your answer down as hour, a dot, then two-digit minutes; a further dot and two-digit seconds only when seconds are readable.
12.56
